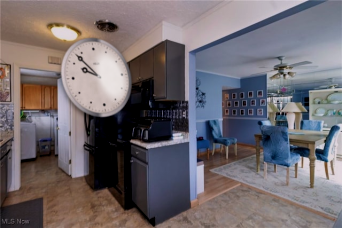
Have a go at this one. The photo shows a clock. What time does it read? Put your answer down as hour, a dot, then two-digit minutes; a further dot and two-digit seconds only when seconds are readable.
9.53
